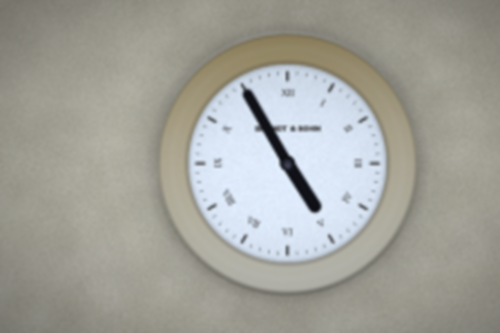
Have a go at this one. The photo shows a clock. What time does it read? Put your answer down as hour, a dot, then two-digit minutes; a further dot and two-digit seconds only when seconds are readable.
4.55
